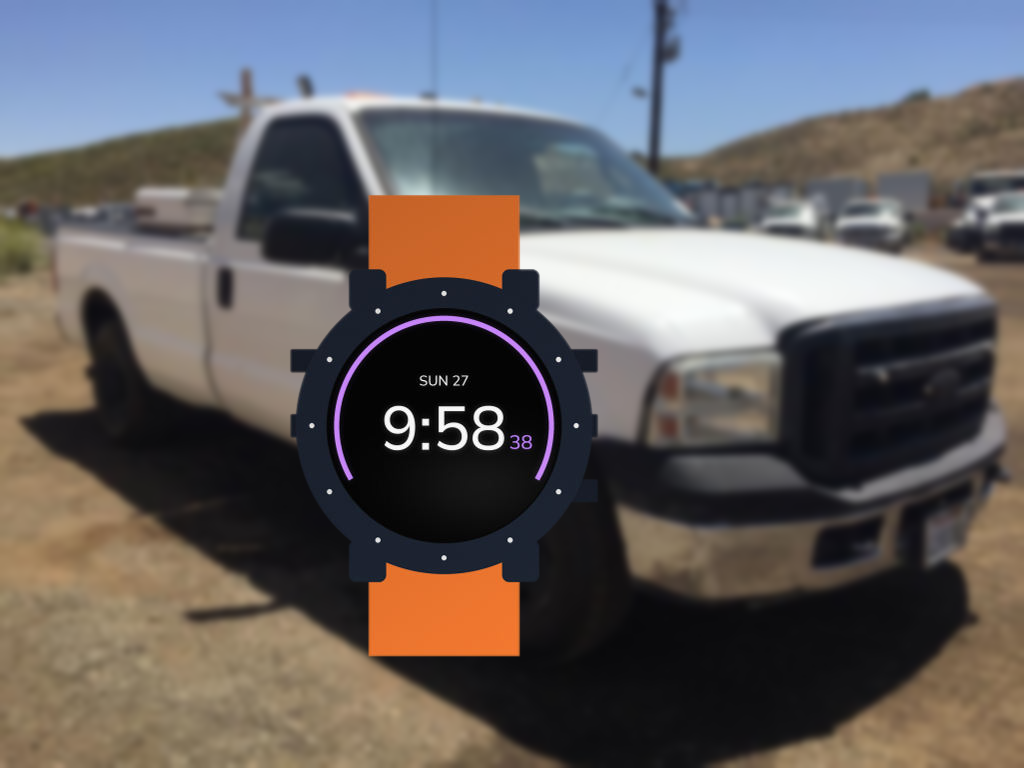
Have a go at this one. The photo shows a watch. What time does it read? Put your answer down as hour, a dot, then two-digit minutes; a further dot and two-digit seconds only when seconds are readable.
9.58.38
